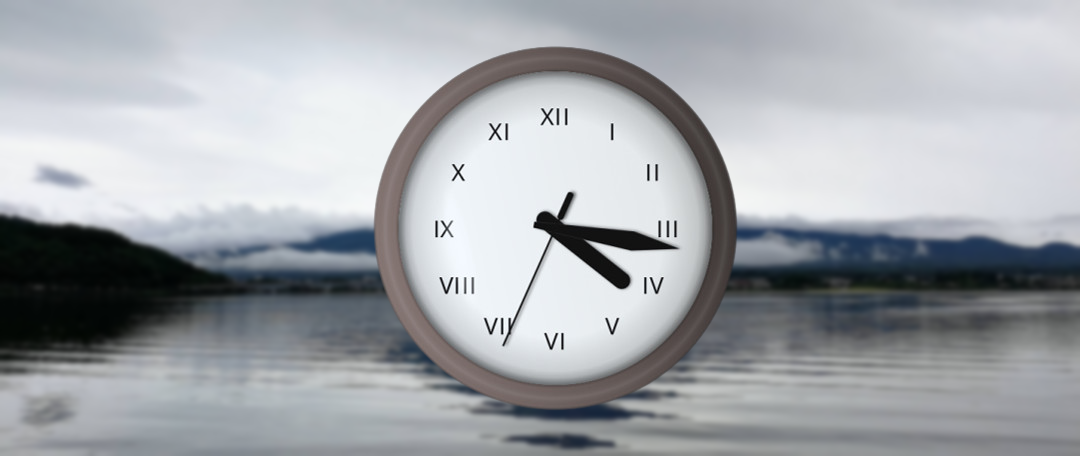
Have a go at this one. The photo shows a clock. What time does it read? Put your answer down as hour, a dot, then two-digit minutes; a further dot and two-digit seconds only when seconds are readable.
4.16.34
